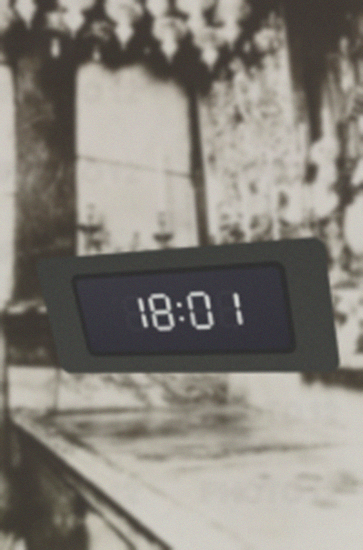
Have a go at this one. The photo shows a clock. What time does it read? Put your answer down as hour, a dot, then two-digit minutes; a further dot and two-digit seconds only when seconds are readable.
18.01
